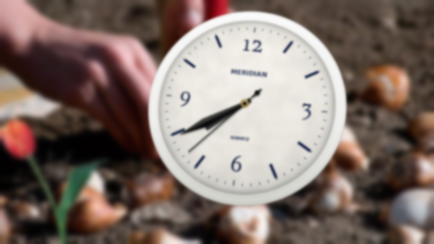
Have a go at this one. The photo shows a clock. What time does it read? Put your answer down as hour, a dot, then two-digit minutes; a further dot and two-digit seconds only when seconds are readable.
7.39.37
